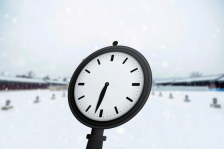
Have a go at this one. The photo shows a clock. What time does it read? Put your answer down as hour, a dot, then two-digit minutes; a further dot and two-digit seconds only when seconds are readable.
6.32
